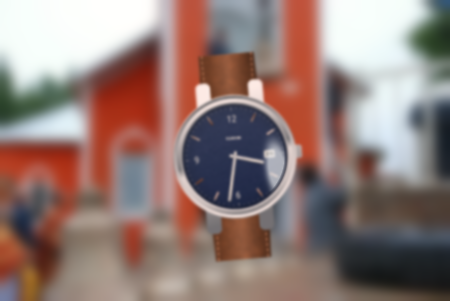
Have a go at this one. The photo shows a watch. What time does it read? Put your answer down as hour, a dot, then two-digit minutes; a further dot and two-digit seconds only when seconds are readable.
3.32
